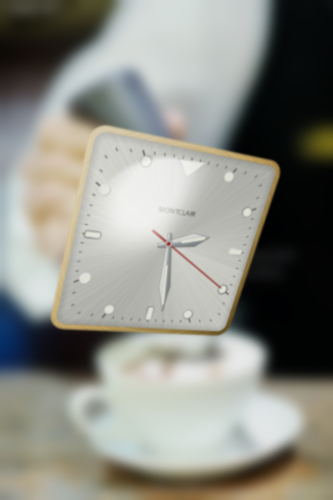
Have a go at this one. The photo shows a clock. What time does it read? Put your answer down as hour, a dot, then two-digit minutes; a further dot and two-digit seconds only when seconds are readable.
2.28.20
